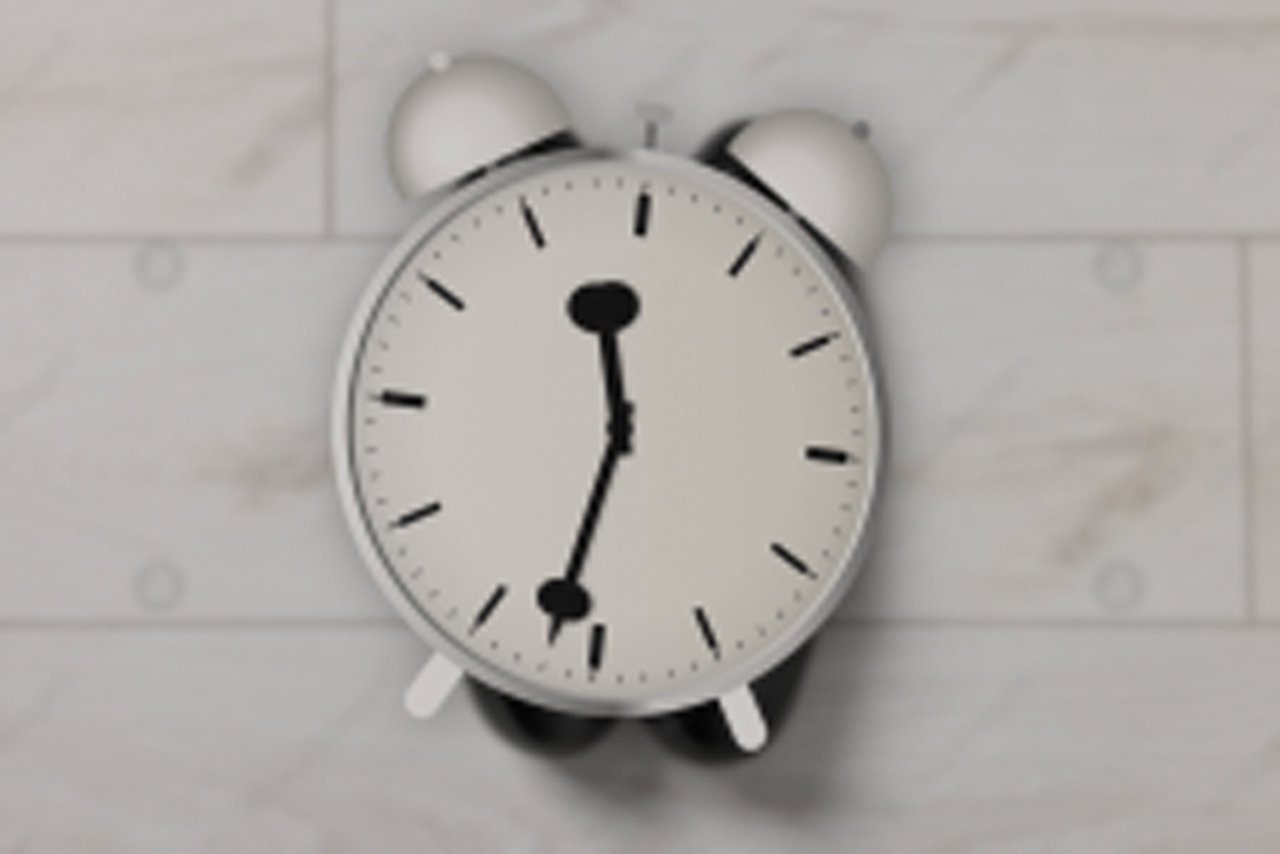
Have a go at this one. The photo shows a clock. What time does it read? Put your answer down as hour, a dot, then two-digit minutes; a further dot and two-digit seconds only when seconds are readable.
11.32
